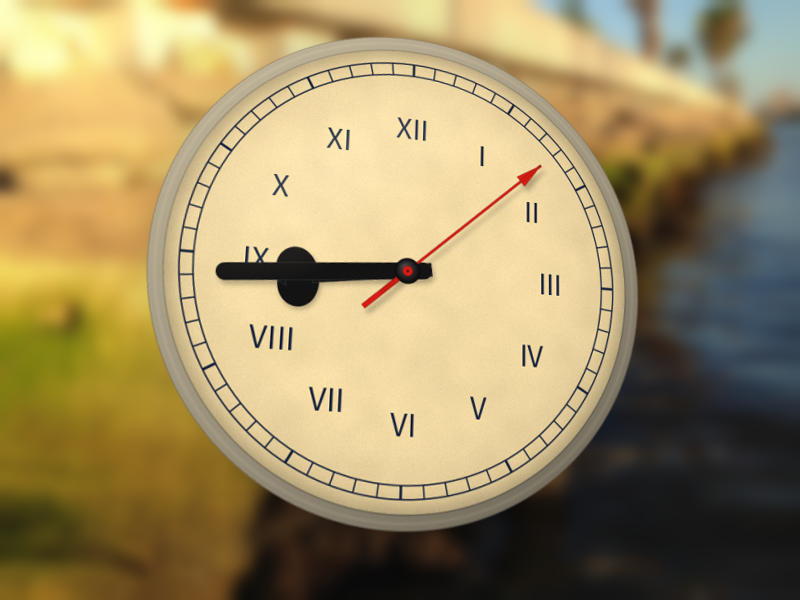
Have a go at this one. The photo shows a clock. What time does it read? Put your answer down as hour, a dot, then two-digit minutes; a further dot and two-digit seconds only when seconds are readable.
8.44.08
